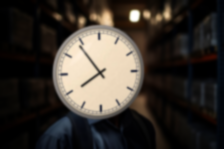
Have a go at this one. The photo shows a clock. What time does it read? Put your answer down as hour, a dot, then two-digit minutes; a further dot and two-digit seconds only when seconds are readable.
7.54
